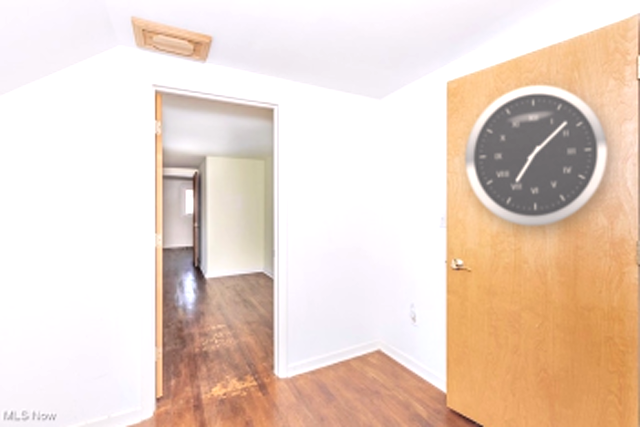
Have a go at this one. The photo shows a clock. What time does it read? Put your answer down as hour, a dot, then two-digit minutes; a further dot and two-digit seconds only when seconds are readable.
7.08
